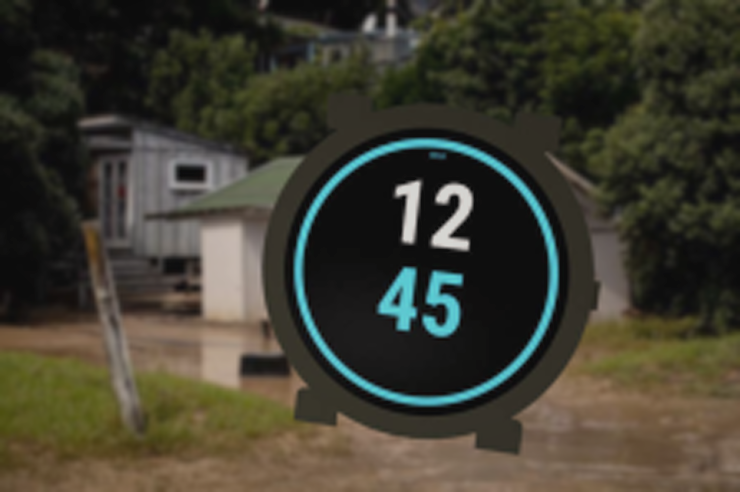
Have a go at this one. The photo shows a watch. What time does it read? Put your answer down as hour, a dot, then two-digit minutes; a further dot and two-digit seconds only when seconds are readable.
12.45
